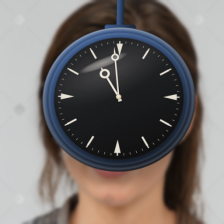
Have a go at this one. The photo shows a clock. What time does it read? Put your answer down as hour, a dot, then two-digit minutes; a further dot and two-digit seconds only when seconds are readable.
10.59
